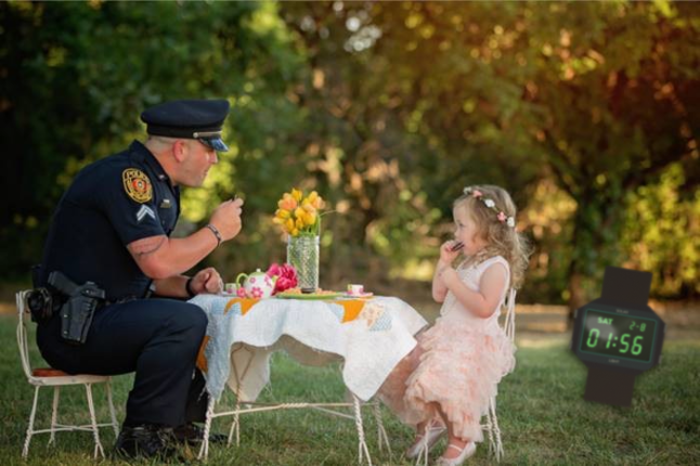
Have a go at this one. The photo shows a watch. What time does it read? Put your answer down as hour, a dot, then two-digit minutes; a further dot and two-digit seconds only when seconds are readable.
1.56
